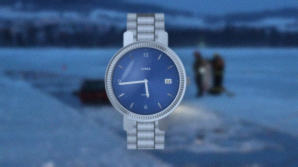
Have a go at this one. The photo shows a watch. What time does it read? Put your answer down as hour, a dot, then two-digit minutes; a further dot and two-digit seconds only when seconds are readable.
5.44
